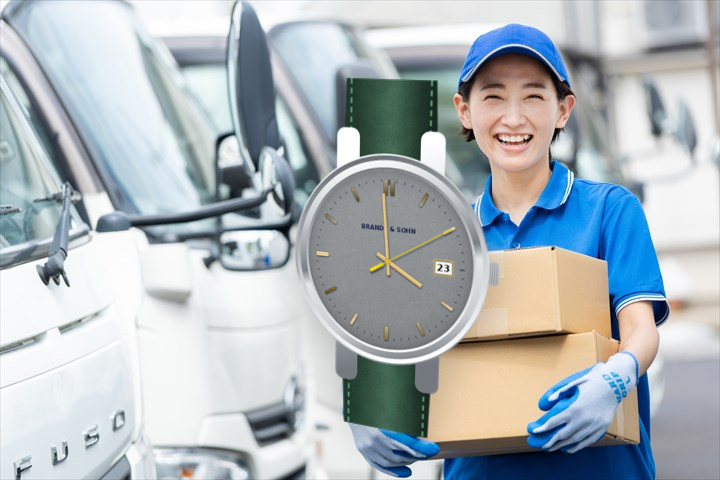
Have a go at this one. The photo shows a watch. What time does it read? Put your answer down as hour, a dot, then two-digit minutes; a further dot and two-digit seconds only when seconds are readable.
3.59.10
